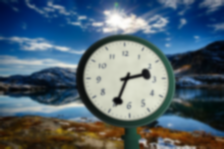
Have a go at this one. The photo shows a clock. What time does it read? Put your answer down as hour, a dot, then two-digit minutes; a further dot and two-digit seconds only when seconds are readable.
2.34
